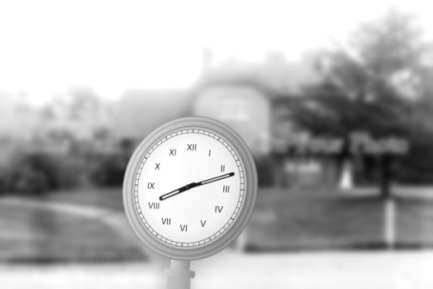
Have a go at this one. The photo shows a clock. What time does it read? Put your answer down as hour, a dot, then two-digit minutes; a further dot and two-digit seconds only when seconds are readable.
8.12
